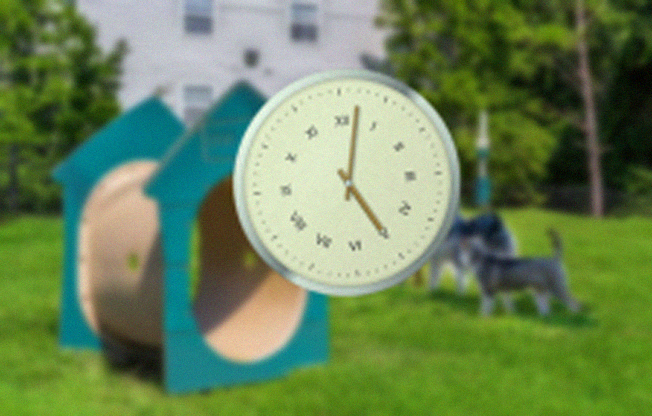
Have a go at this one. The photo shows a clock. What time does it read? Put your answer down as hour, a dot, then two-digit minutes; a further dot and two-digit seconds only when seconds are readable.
5.02
